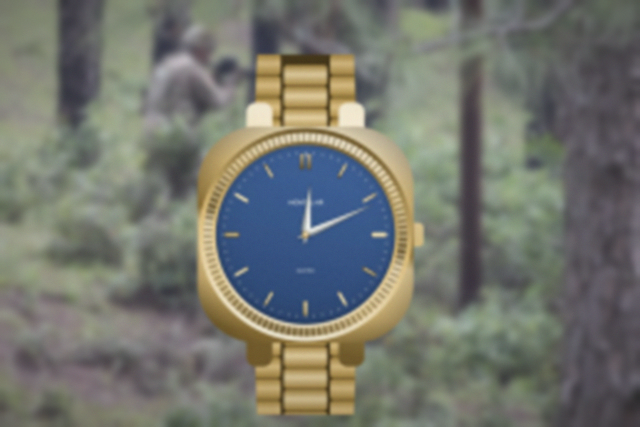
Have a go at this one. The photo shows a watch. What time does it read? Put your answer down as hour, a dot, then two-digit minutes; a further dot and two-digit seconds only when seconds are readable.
12.11
